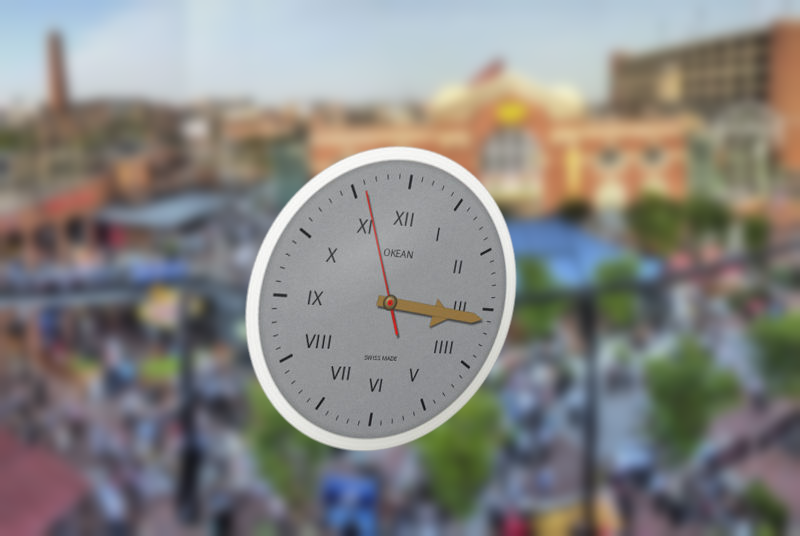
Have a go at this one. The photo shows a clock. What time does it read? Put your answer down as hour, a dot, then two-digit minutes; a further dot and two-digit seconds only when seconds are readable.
3.15.56
